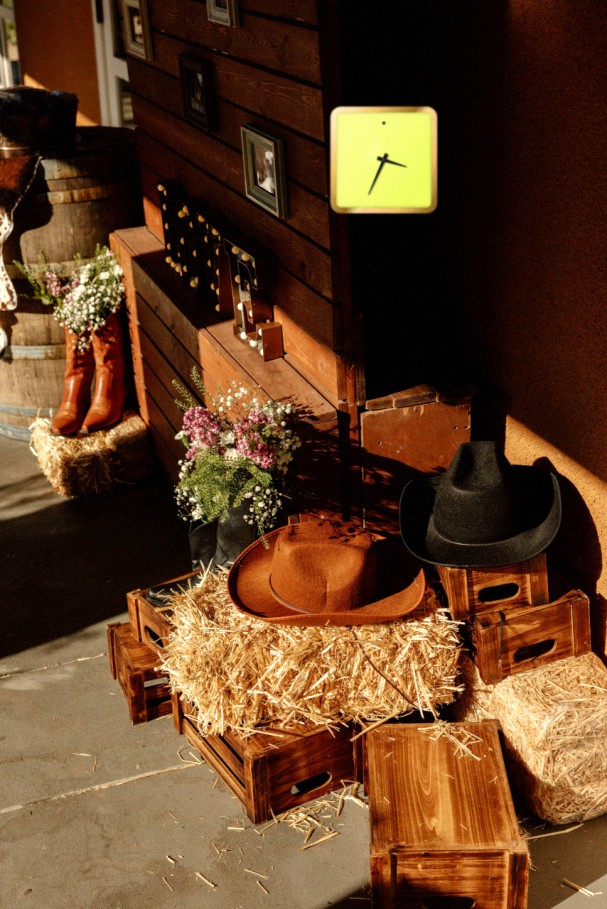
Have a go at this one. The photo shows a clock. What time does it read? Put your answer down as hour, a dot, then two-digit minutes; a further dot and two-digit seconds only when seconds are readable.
3.34
